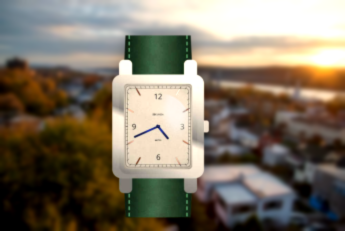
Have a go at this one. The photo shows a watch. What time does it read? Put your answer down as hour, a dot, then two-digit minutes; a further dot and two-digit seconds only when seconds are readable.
4.41
